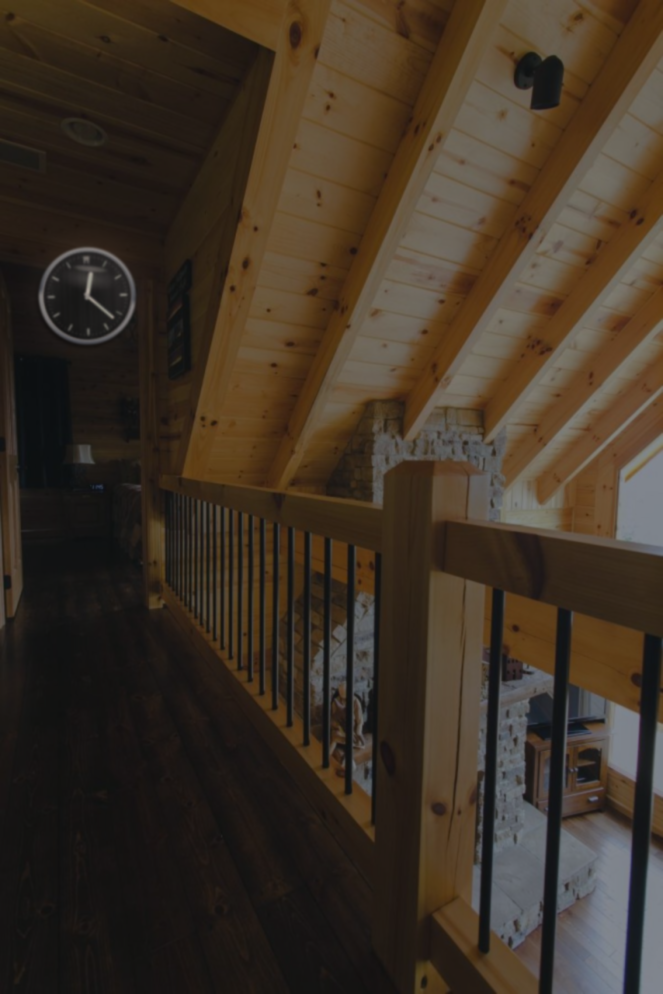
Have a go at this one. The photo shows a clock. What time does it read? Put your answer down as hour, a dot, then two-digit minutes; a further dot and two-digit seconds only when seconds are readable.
12.22
